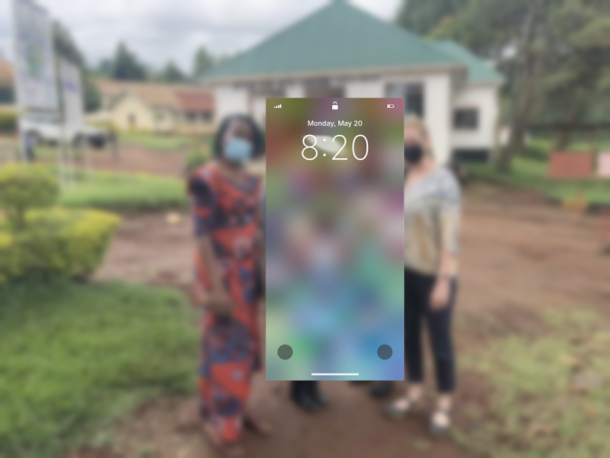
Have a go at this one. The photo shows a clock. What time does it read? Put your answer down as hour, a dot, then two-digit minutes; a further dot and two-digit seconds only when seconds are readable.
8.20
